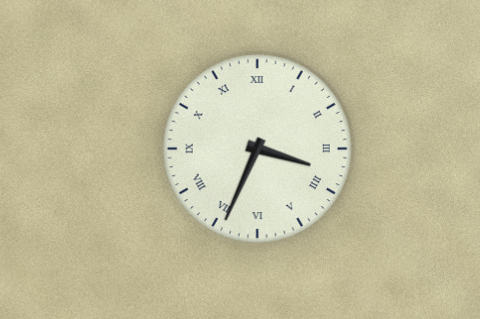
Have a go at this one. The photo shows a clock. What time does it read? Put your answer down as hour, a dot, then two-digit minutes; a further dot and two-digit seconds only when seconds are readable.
3.34
